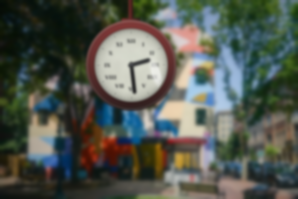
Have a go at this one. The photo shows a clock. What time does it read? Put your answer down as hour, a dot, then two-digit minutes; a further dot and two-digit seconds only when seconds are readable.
2.29
